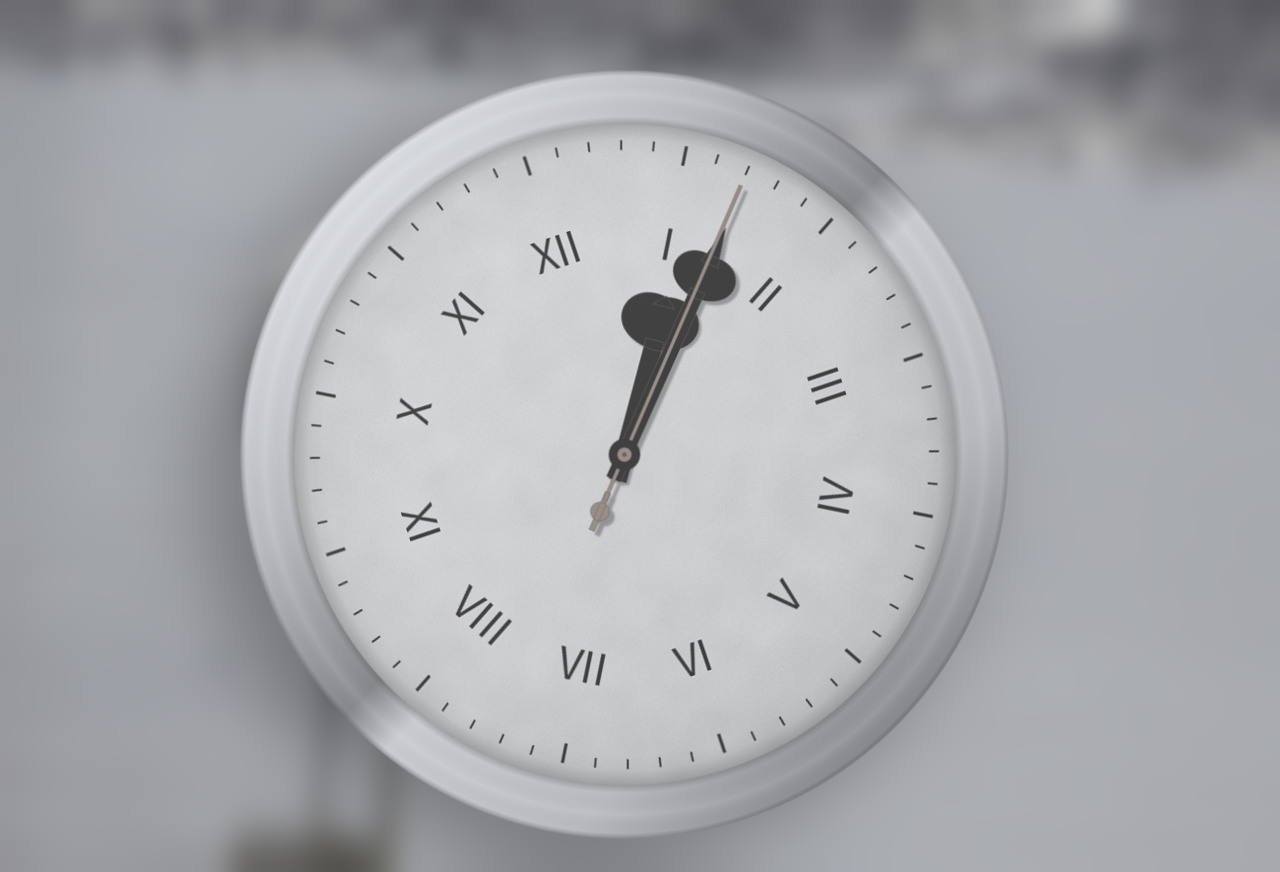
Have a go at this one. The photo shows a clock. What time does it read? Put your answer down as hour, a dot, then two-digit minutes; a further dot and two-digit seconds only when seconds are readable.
1.07.07
